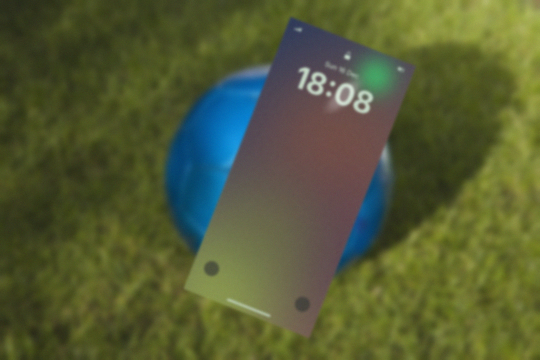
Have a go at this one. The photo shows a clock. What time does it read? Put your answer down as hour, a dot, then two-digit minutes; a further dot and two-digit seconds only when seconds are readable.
18.08
